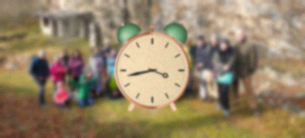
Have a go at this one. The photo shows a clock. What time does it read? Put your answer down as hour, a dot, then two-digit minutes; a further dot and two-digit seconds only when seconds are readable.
3.43
